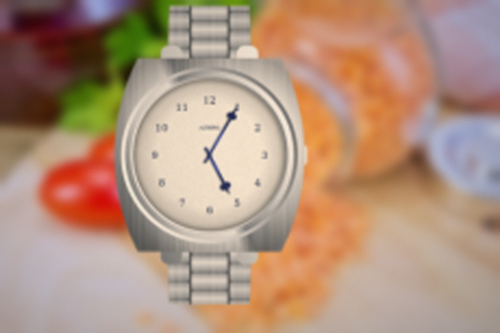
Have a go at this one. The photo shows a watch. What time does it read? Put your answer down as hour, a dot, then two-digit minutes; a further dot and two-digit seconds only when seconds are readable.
5.05
